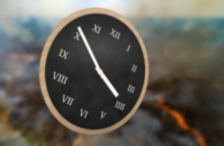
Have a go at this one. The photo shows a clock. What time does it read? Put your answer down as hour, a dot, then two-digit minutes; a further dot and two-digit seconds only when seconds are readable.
3.51
